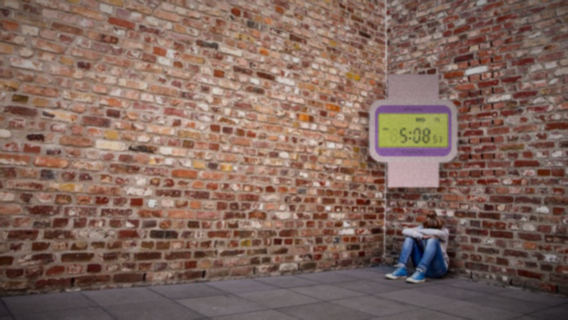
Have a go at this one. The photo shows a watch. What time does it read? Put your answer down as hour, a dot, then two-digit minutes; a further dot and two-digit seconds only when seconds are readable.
5.08
